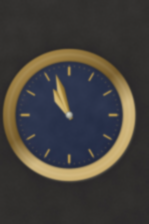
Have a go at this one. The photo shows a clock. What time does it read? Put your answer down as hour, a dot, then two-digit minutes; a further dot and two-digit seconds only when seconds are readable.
10.57
